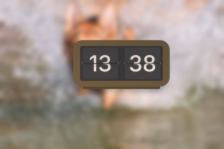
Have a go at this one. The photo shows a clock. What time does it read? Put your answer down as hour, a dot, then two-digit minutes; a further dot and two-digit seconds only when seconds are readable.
13.38
